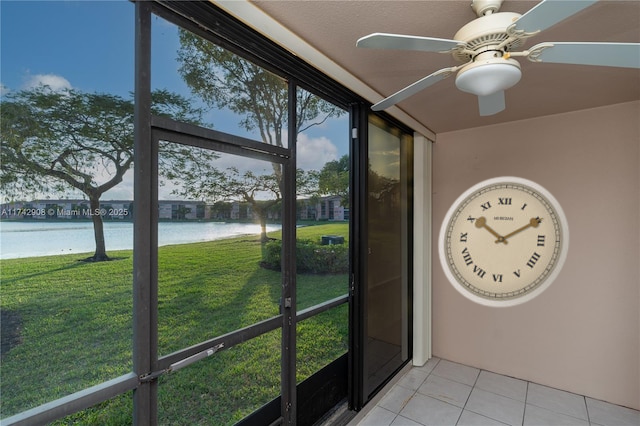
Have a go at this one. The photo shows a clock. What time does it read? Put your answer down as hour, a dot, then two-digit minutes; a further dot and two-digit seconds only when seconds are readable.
10.10
